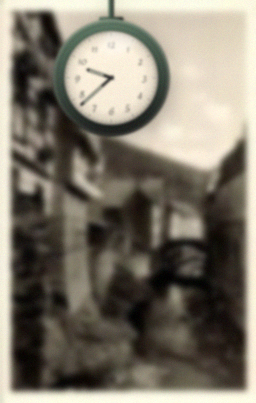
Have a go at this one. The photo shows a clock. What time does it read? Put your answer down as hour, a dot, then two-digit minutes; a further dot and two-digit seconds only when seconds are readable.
9.38
